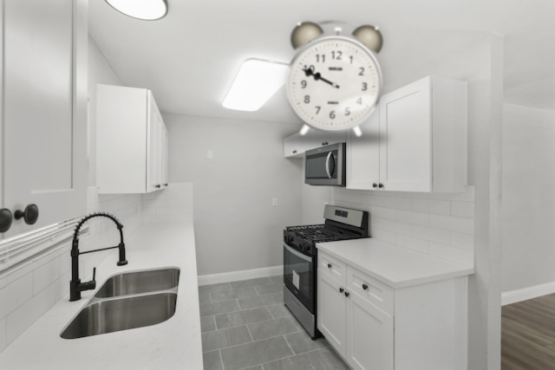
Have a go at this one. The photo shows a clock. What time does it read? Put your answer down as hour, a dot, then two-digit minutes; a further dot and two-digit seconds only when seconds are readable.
9.49
